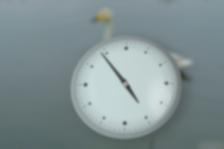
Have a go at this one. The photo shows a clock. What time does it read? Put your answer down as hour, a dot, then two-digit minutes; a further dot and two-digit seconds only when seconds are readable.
4.54
